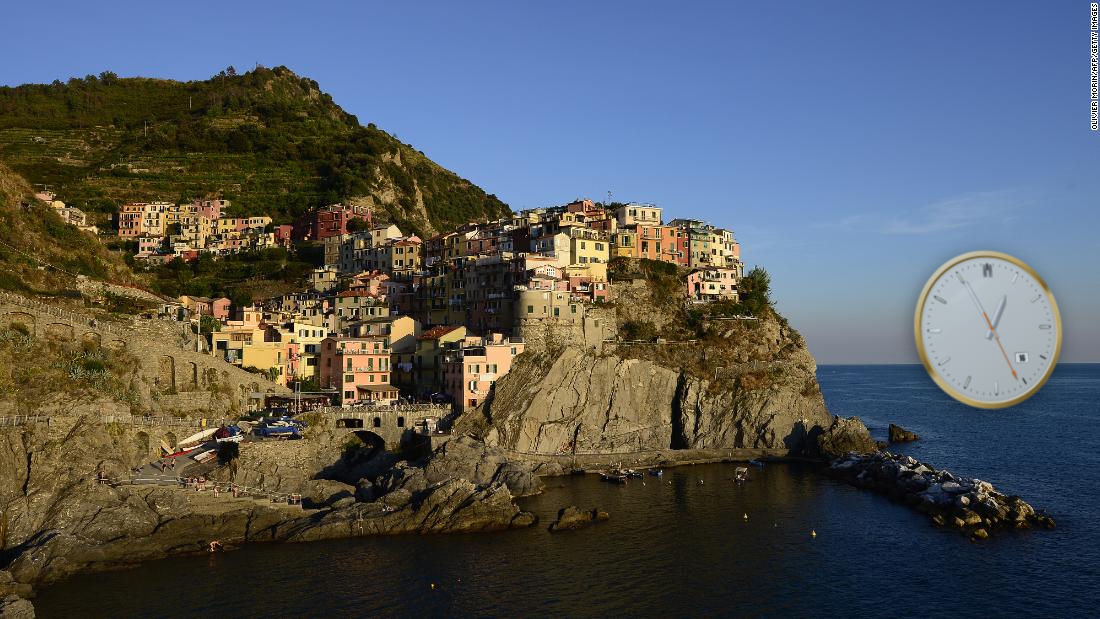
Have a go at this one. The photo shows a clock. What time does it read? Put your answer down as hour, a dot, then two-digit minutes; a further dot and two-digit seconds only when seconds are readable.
12.55.26
